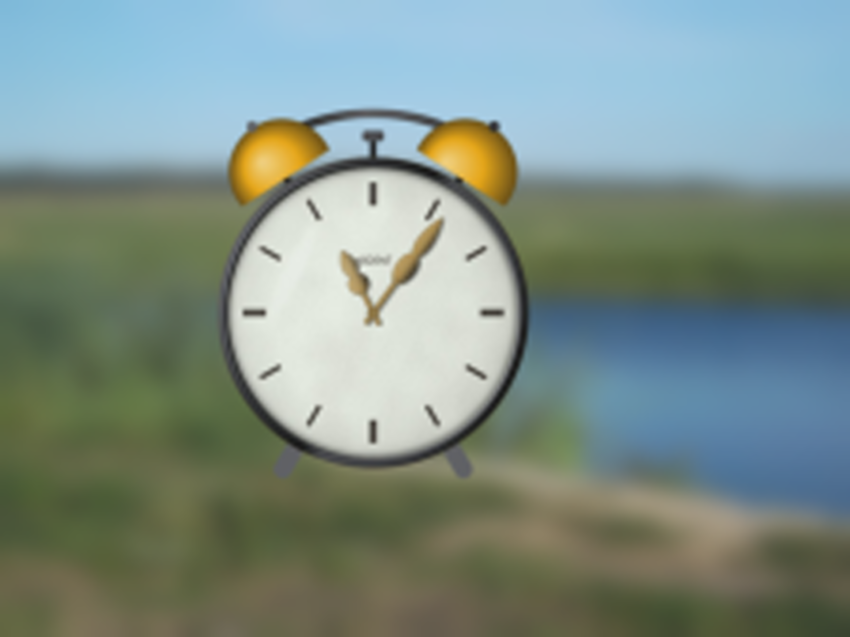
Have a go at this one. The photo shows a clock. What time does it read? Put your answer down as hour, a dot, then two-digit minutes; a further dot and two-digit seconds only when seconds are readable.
11.06
